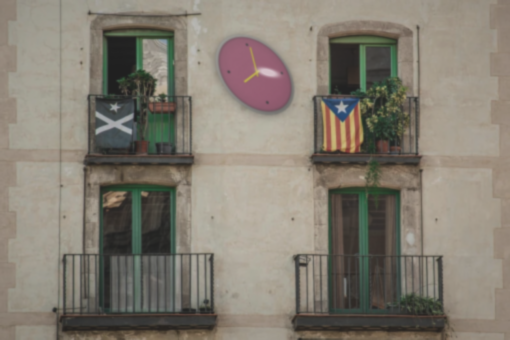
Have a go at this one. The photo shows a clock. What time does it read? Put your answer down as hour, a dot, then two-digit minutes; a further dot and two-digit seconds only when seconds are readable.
8.01
